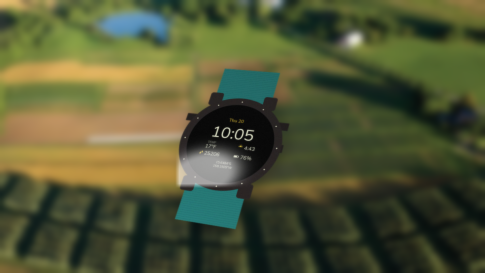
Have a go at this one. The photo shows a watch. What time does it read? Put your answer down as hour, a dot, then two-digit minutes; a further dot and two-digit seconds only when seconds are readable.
10.05
